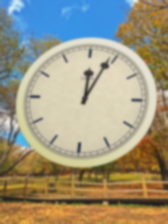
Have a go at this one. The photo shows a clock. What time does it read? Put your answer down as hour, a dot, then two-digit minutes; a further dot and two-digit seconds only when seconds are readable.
12.04
